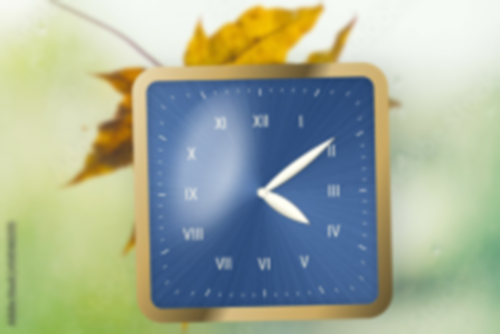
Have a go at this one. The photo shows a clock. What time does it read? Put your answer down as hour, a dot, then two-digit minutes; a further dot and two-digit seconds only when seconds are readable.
4.09
